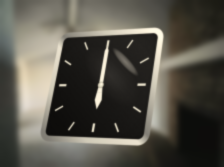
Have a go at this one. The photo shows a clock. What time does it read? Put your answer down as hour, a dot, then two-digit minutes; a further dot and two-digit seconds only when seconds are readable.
6.00
